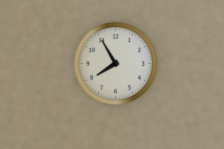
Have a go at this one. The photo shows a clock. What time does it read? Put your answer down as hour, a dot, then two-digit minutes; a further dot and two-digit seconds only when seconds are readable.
7.55
